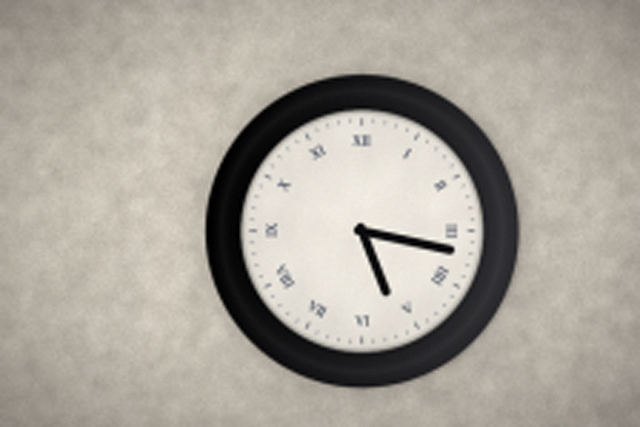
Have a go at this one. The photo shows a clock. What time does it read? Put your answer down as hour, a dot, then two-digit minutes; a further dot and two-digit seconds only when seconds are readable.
5.17
